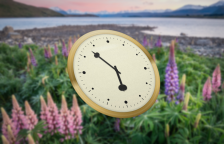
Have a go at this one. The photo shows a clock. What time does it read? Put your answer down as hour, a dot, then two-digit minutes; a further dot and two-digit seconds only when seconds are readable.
5.53
